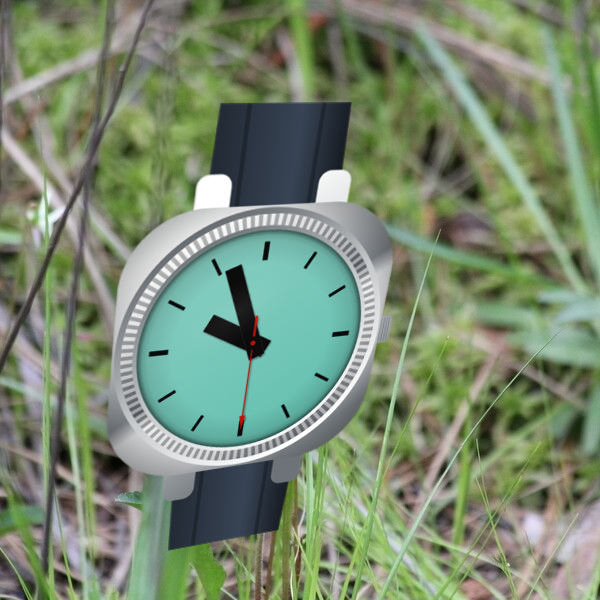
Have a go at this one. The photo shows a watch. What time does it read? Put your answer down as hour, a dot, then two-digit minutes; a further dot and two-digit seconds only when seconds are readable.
9.56.30
